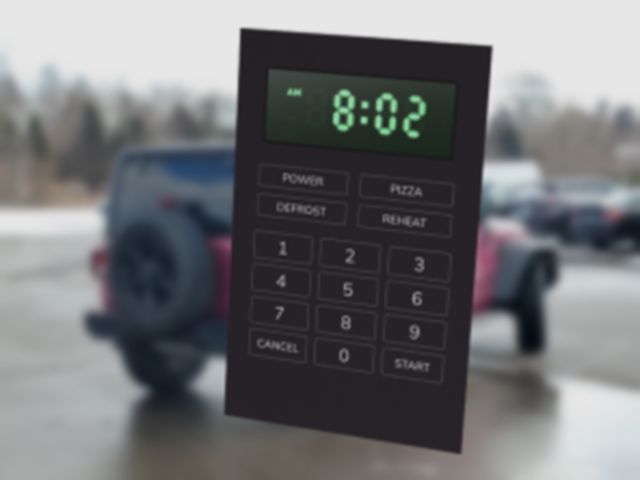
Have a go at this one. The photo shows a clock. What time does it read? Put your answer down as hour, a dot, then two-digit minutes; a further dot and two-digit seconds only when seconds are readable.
8.02
